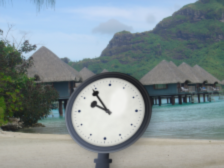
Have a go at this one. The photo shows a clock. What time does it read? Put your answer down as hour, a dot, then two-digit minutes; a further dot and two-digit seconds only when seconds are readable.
9.54
